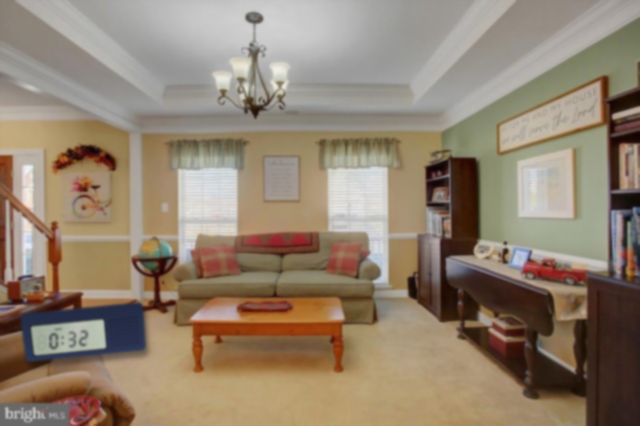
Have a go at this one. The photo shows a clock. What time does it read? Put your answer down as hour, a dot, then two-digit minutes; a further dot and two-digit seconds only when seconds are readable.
0.32
